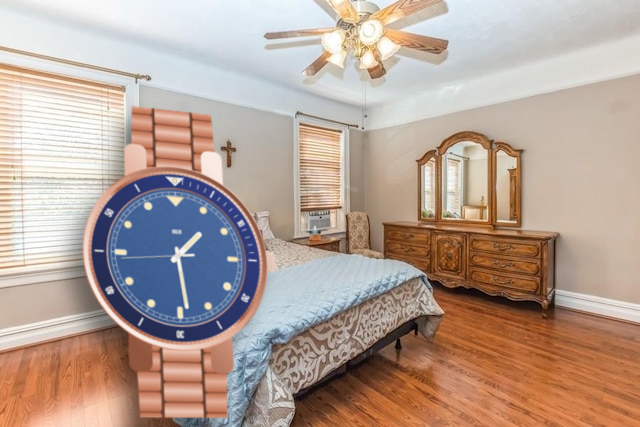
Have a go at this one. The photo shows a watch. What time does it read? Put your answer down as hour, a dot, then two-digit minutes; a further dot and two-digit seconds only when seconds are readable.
1.28.44
